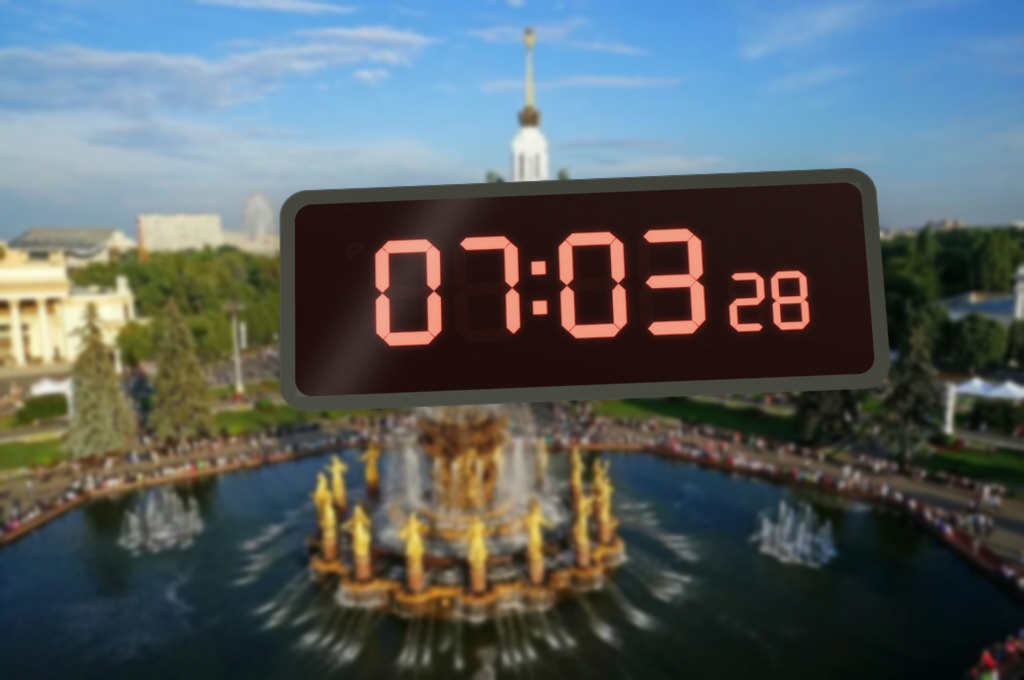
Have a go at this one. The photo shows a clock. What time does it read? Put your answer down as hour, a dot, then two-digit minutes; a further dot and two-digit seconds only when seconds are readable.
7.03.28
